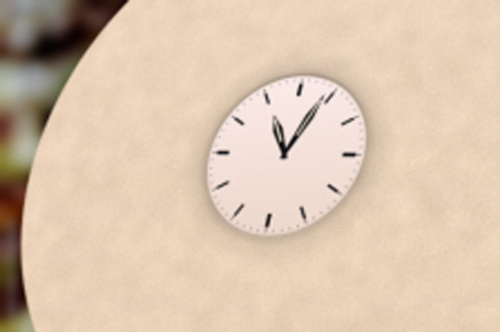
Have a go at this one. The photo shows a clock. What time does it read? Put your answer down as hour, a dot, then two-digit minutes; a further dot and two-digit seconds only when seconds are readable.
11.04
